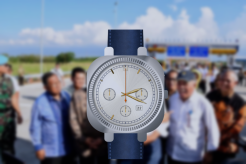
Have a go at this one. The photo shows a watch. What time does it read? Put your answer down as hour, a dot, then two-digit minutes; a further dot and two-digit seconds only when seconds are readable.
2.19
